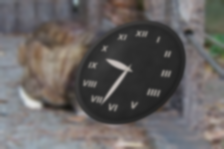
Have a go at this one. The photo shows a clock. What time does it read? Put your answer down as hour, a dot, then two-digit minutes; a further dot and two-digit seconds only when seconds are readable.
9.33
